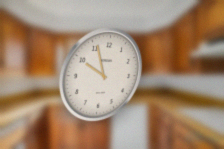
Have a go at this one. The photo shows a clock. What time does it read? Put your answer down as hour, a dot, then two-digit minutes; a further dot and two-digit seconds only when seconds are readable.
9.56
